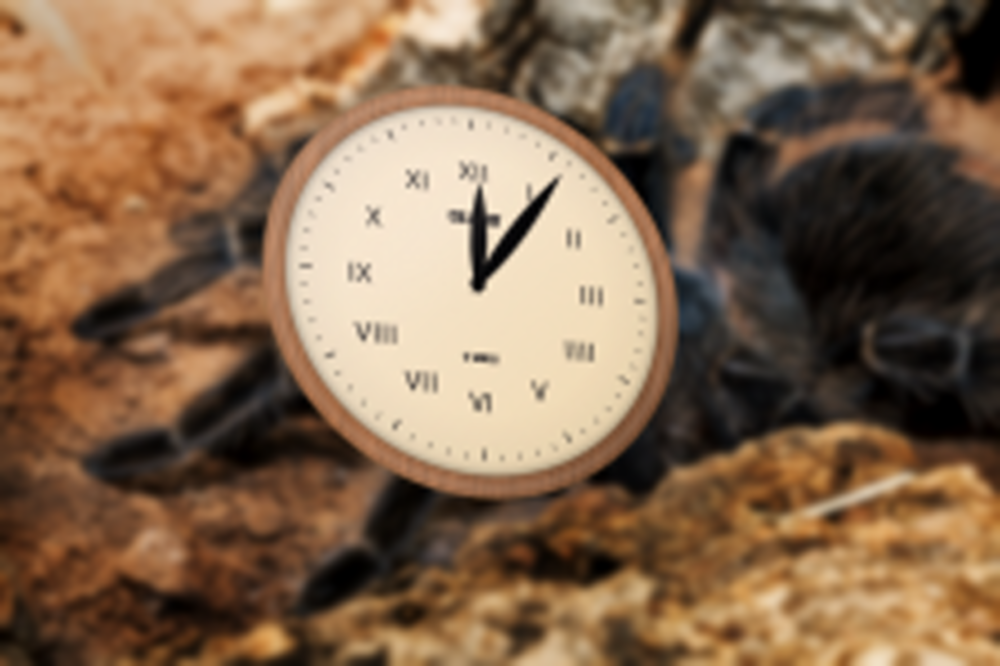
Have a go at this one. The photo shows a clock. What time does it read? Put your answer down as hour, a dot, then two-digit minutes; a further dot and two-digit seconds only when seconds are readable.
12.06
